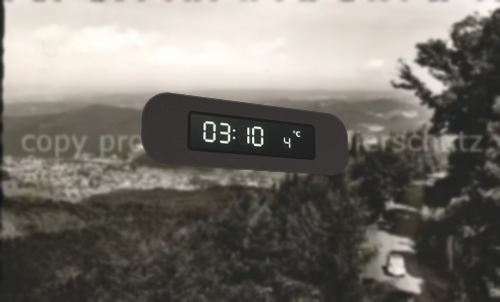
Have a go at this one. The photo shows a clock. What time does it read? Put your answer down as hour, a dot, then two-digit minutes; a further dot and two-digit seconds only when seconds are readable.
3.10
